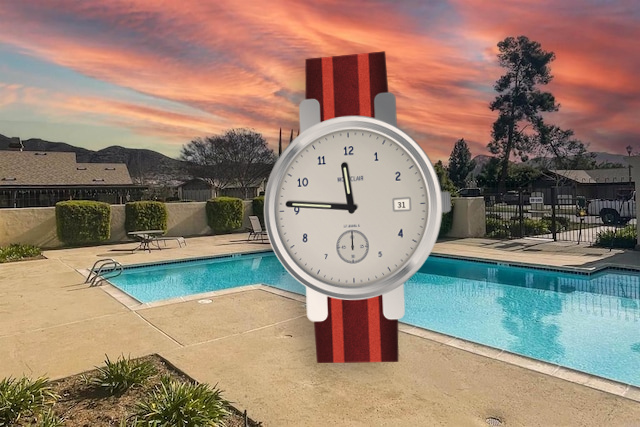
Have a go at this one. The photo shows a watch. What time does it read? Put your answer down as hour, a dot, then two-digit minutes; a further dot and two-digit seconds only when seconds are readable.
11.46
